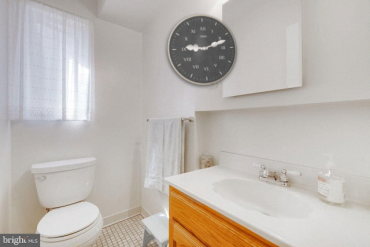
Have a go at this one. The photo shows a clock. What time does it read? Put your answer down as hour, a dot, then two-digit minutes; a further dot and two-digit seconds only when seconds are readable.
9.12
